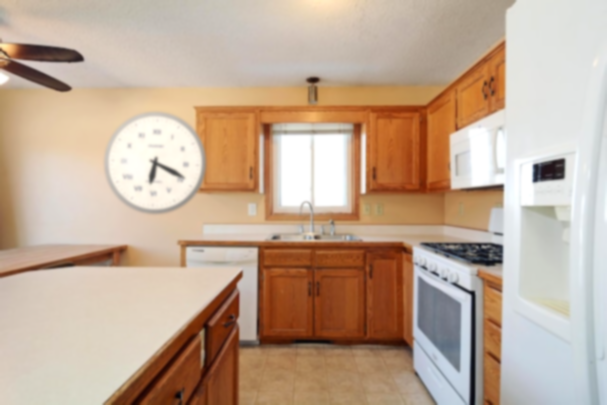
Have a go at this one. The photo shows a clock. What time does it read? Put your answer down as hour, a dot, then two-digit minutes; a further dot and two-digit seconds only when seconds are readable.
6.19
